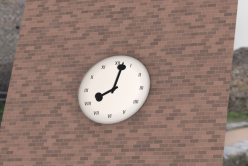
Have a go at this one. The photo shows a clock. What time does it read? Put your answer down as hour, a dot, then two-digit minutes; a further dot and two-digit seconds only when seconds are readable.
8.02
